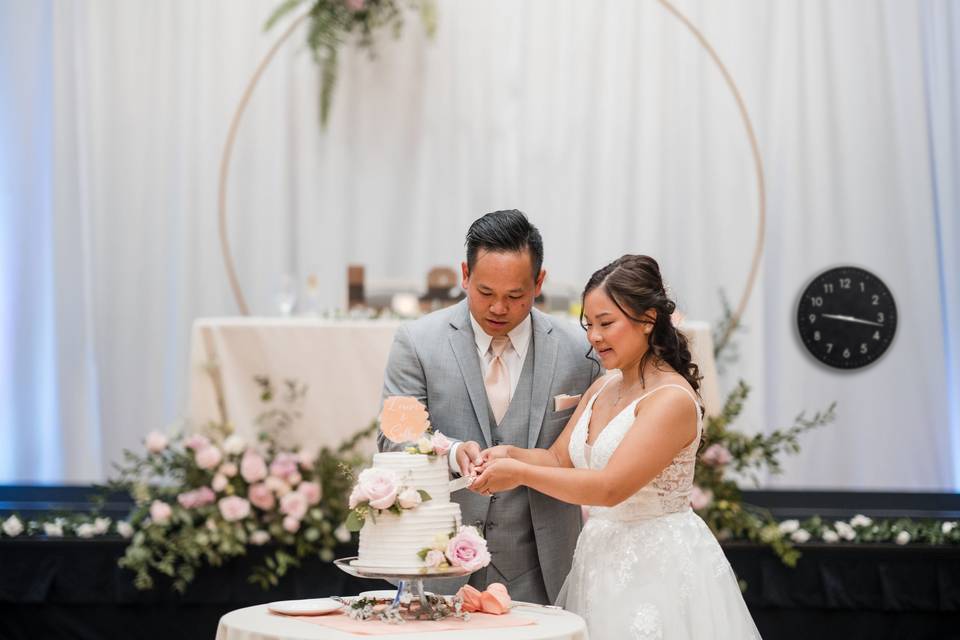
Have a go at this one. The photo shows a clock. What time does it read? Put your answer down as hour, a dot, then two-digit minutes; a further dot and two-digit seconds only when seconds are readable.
9.17
